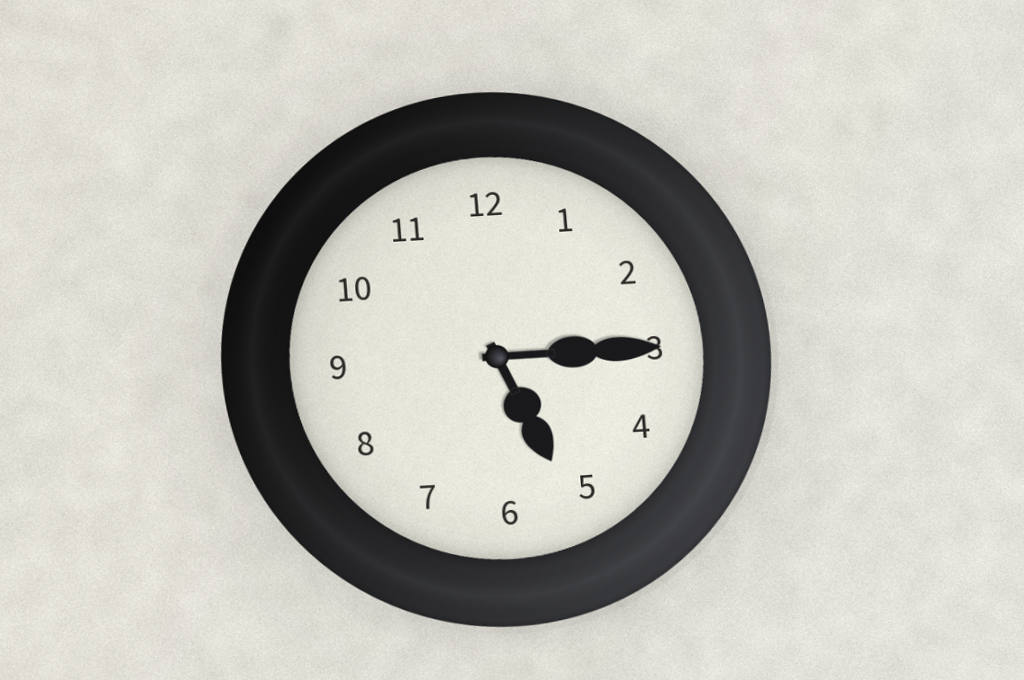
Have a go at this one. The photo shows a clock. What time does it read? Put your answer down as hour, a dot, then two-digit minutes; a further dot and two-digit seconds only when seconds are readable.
5.15
